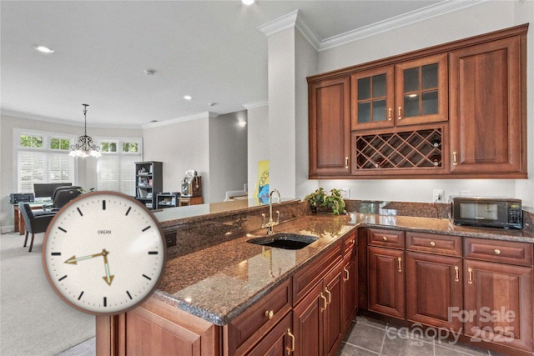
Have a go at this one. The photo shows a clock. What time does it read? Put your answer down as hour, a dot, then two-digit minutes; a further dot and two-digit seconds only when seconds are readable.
5.43
